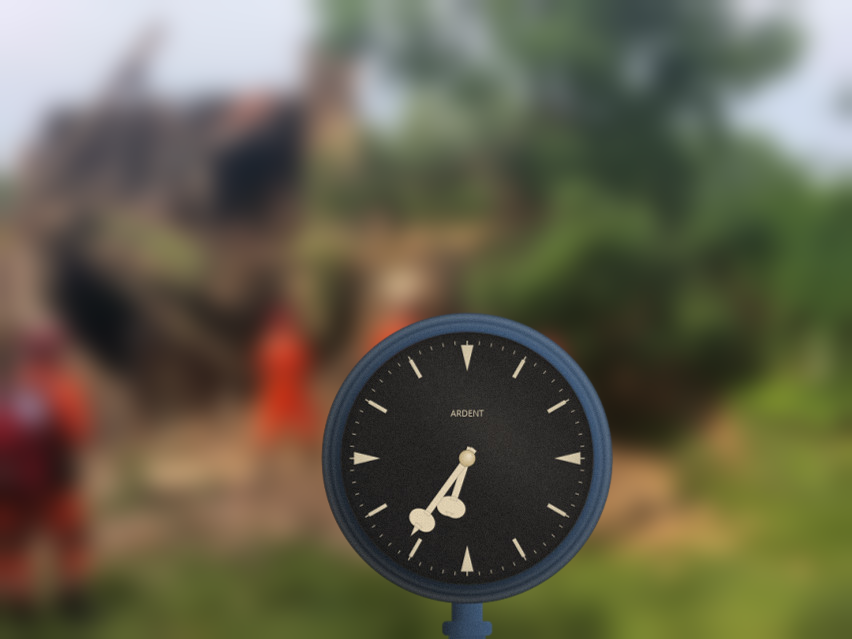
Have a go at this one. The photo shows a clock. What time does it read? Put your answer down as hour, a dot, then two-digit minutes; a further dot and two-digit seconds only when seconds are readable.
6.36
